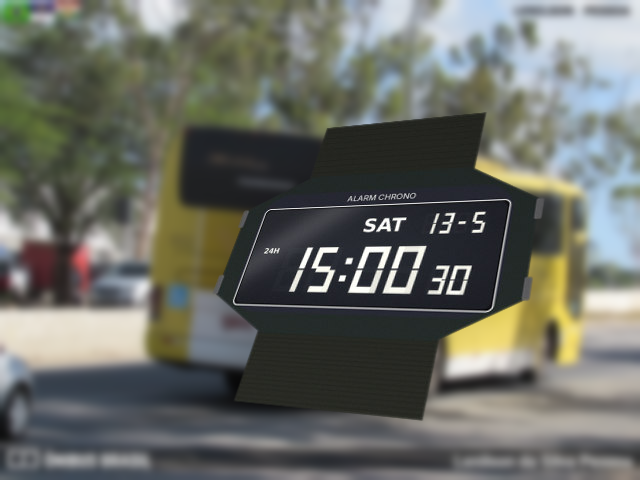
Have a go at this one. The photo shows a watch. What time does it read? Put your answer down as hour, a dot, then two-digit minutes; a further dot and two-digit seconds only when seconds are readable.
15.00.30
